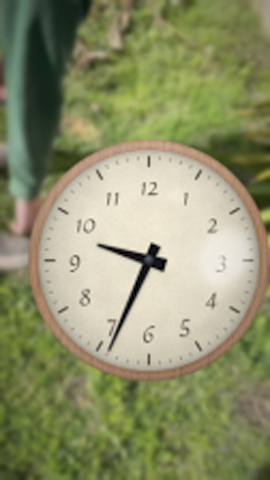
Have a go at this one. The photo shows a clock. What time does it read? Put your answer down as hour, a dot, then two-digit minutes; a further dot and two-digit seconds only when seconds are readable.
9.34
